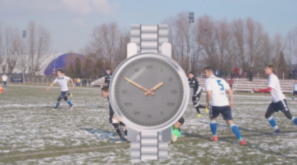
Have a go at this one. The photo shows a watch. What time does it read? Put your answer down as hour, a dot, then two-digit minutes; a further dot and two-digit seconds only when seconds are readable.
1.50
